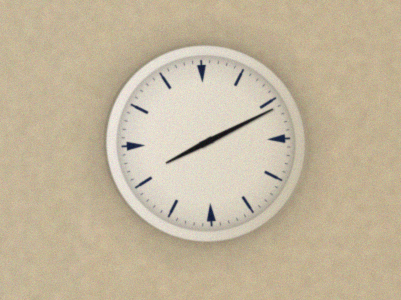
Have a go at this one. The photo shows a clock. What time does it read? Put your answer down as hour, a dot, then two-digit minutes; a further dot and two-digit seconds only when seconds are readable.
8.11
